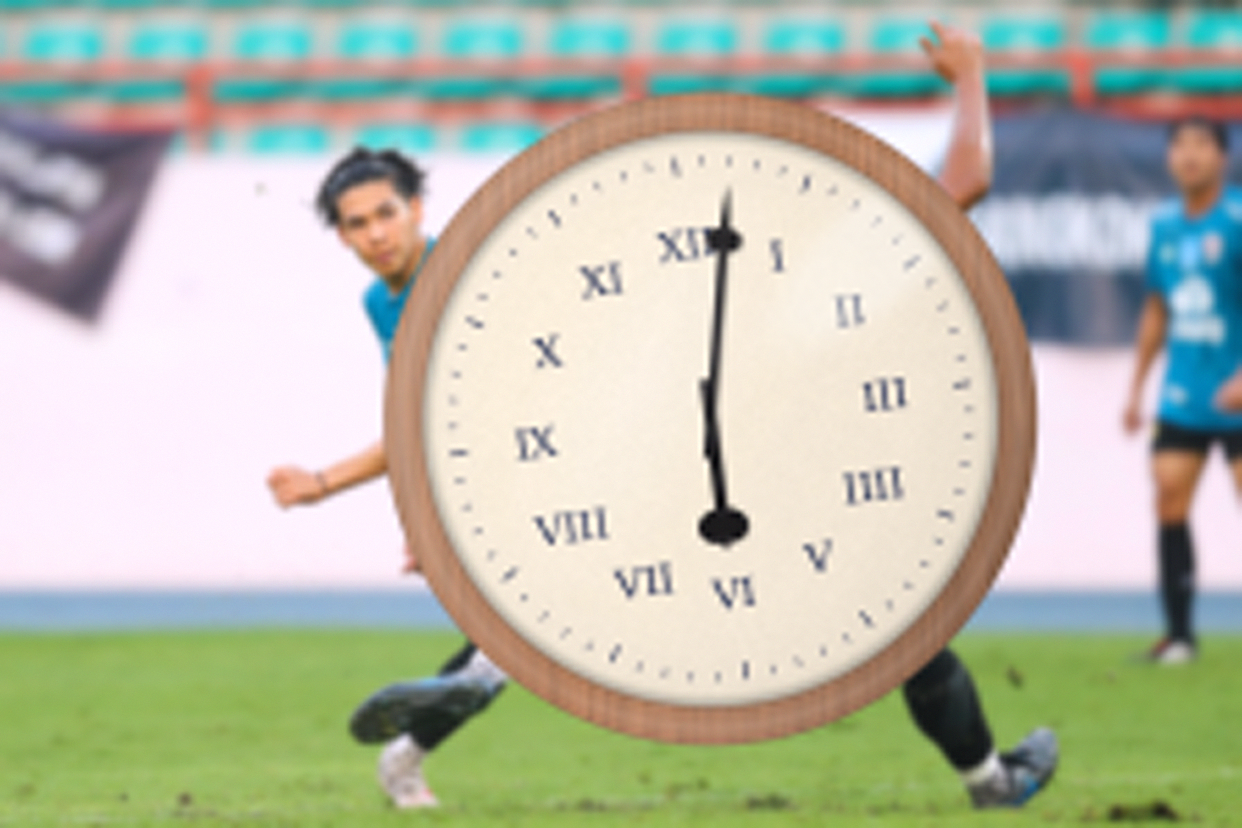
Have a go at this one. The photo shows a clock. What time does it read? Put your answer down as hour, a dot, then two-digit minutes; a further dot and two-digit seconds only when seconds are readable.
6.02
